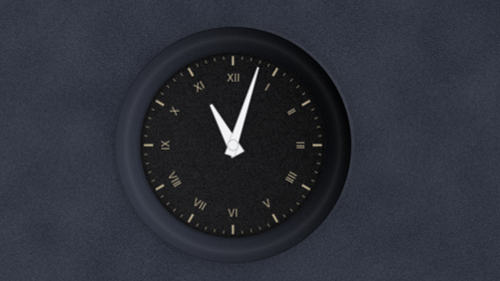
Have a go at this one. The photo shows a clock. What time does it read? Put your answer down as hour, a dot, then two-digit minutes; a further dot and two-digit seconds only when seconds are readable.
11.03
